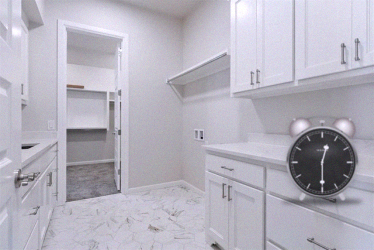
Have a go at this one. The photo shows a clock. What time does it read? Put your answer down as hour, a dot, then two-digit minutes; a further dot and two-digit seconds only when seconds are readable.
12.30
